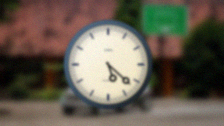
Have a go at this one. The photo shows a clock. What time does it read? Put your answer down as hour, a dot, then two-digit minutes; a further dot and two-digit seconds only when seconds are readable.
5.22
